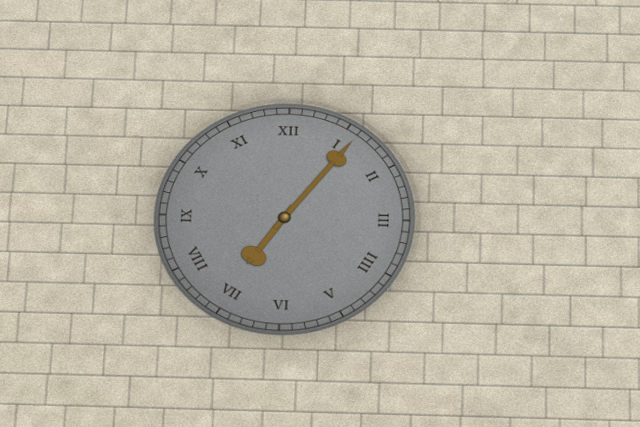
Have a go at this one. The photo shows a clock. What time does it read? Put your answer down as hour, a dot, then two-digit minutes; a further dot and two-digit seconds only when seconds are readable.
7.06
